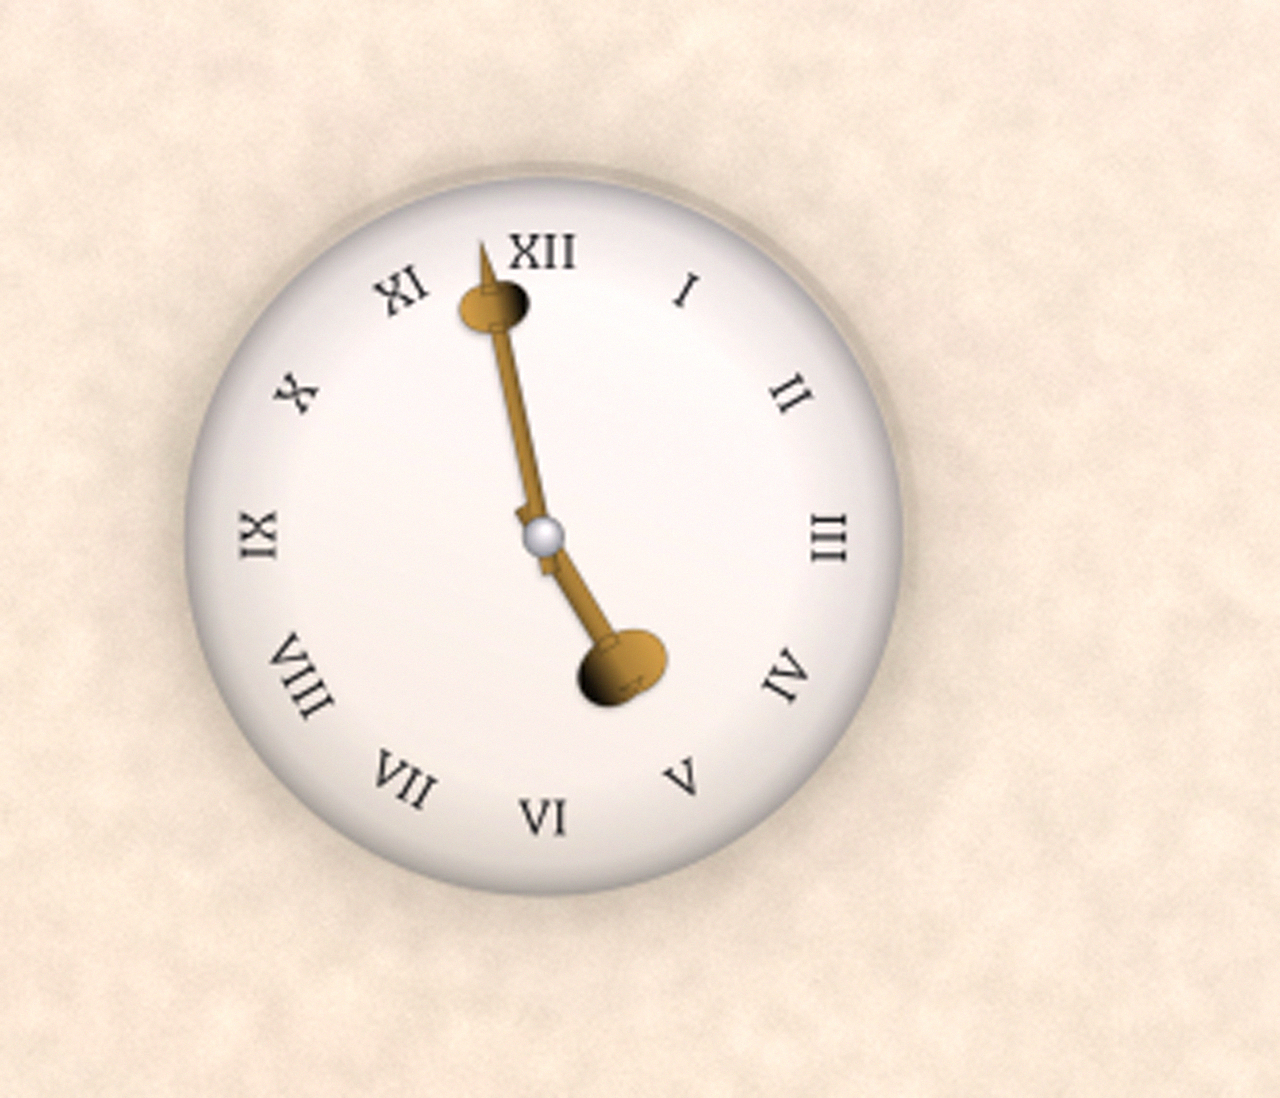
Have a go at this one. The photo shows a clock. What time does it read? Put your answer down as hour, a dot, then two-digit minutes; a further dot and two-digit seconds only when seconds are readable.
4.58
